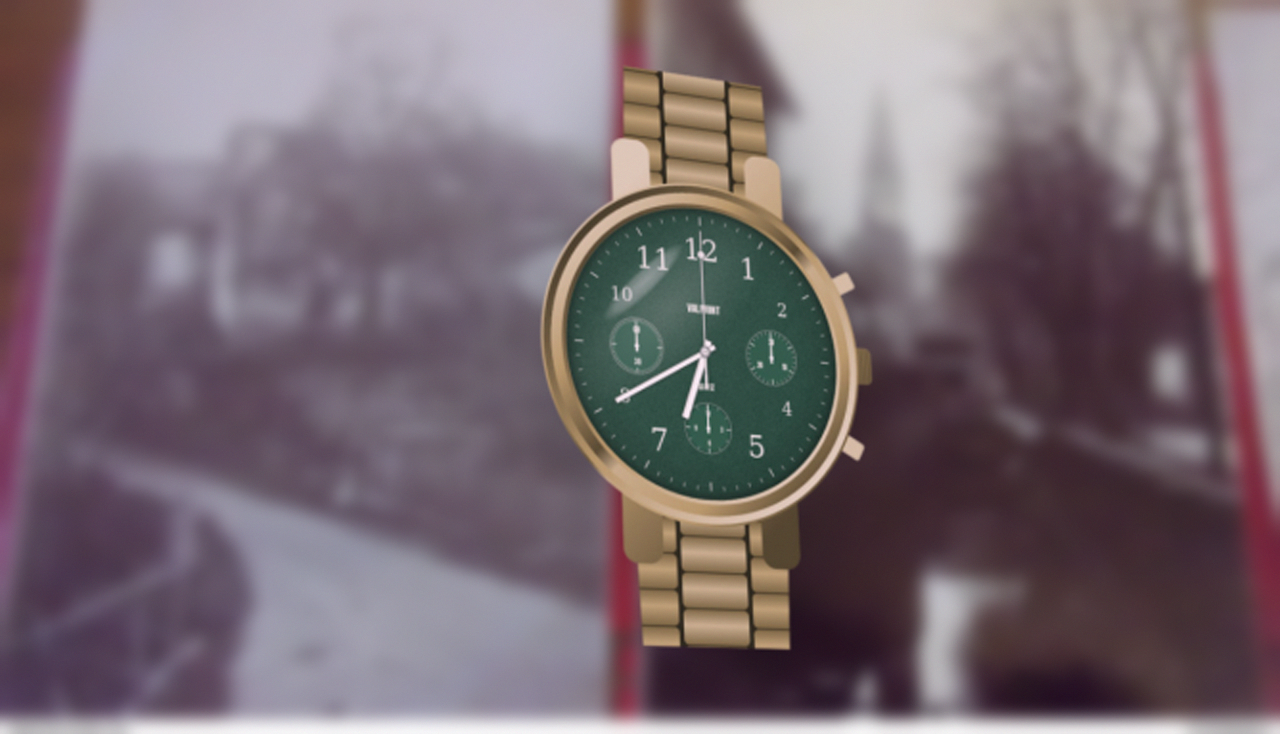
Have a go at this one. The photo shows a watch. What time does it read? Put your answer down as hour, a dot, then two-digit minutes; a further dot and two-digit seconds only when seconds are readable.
6.40
